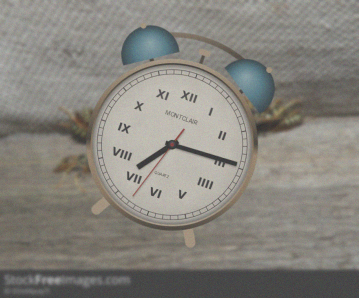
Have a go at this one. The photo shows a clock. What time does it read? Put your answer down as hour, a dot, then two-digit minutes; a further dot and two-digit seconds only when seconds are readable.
7.14.33
